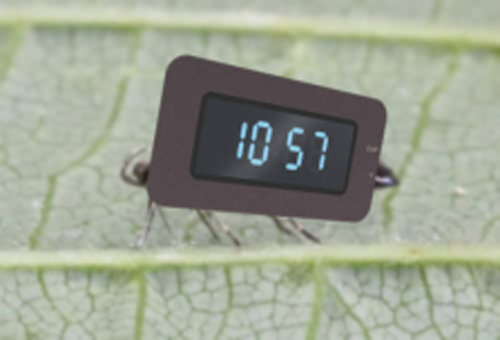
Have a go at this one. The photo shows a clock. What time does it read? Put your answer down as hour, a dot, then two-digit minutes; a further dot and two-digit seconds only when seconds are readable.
10.57
